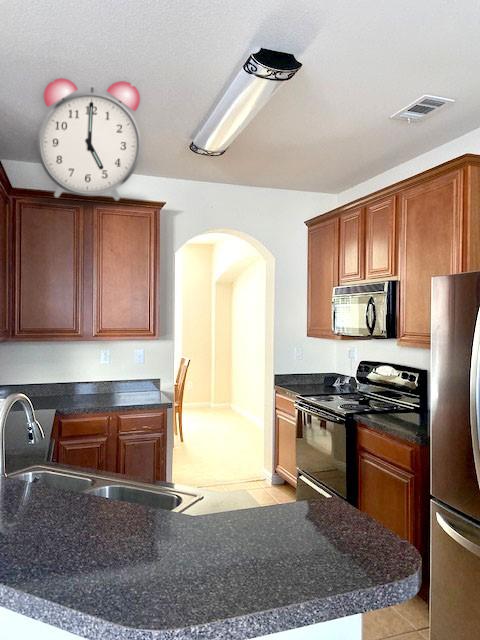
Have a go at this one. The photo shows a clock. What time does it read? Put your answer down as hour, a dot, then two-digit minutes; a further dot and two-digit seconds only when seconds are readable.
5.00
